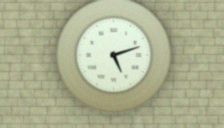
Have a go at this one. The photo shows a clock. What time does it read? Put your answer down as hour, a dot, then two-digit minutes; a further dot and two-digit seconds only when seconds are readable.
5.12
